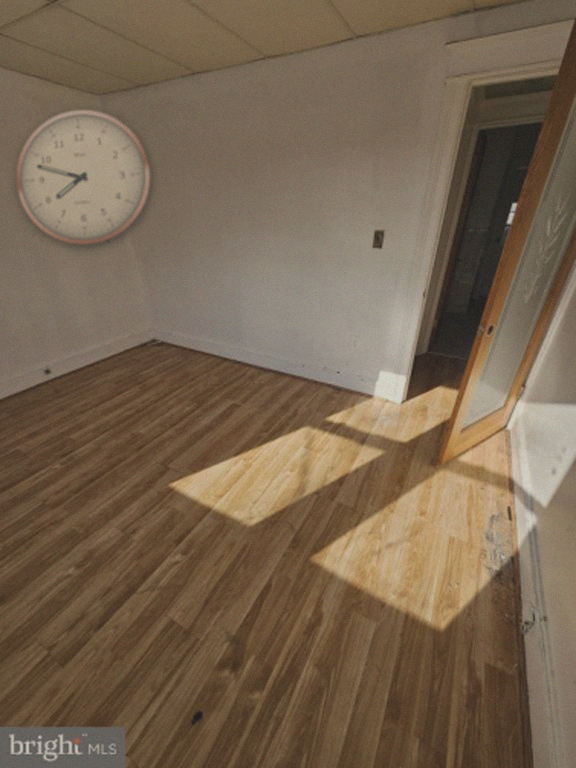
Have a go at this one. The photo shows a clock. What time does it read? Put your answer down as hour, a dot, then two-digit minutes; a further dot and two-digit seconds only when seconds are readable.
7.48
